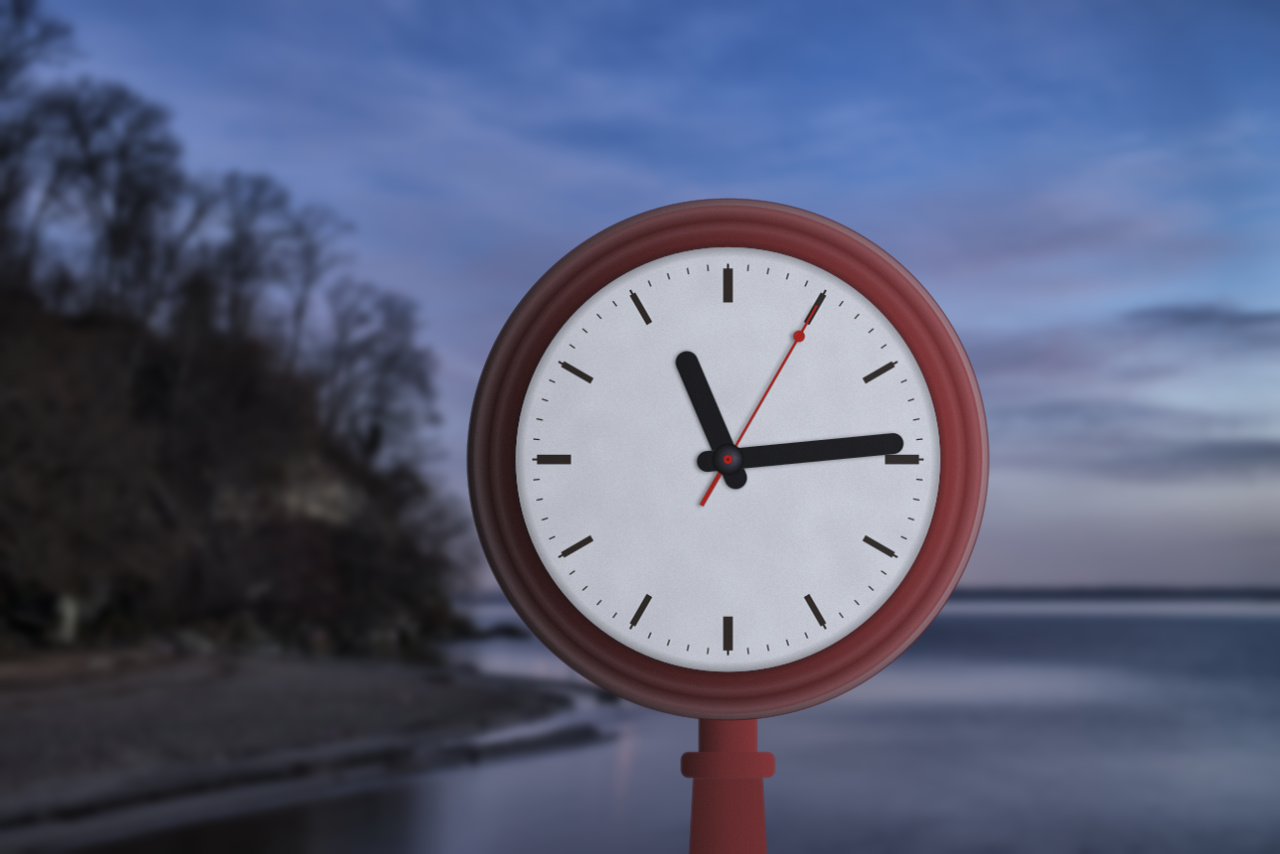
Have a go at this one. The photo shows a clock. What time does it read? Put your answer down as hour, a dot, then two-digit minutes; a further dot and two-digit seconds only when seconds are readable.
11.14.05
